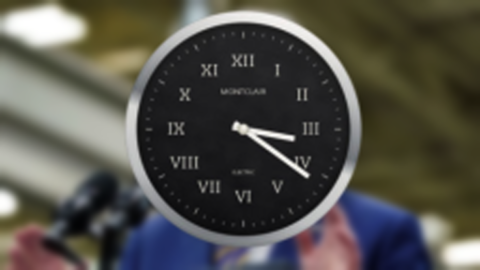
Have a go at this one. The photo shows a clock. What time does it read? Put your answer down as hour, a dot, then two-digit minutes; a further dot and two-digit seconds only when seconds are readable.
3.21
